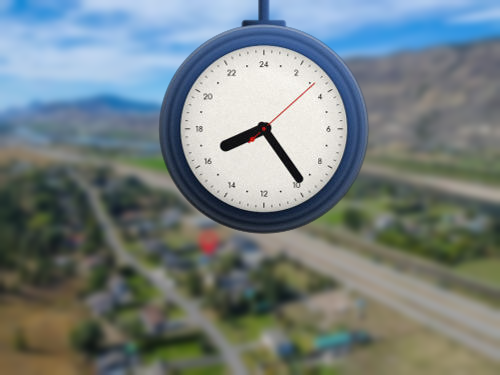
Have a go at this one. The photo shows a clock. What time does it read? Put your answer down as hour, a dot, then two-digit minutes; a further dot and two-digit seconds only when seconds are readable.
16.24.08
